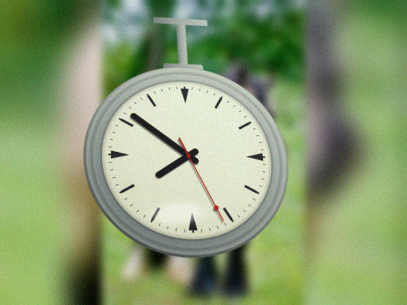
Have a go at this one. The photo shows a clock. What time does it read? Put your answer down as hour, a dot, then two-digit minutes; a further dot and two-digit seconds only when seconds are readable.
7.51.26
